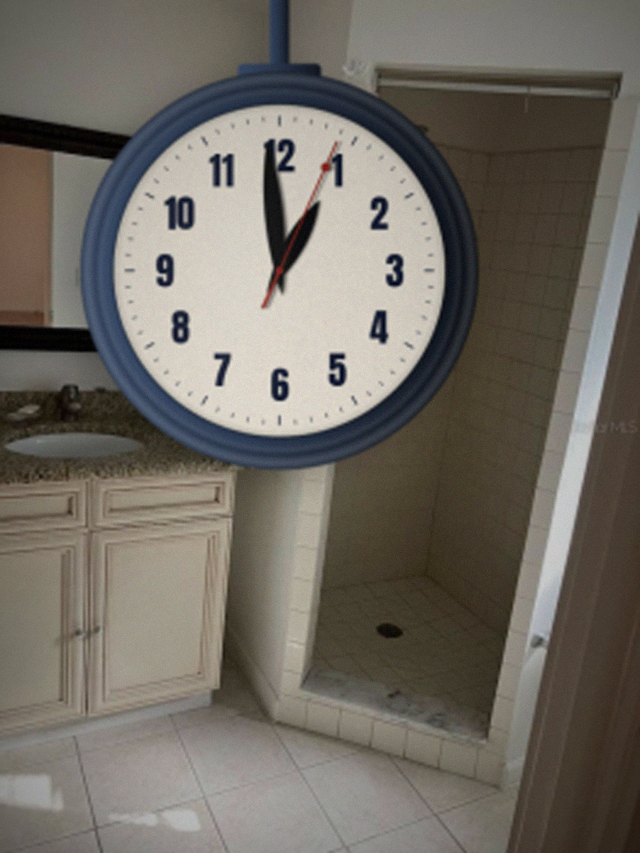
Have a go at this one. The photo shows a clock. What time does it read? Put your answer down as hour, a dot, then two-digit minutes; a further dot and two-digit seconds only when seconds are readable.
12.59.04
